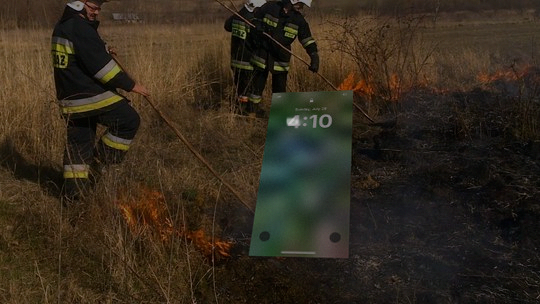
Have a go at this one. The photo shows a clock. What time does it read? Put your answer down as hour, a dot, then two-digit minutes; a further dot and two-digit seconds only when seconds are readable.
4.10
